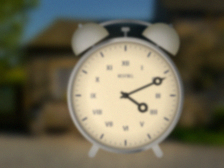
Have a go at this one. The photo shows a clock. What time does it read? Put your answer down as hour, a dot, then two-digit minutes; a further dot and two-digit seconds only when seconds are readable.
4.11
